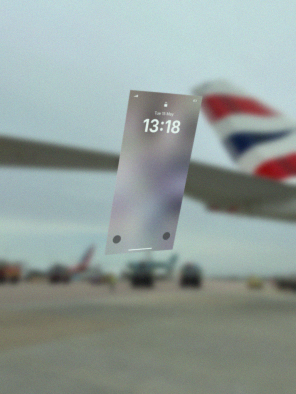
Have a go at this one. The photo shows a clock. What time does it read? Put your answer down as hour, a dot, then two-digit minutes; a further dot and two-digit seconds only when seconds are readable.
13.18
